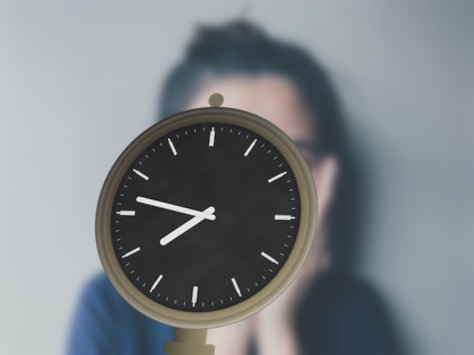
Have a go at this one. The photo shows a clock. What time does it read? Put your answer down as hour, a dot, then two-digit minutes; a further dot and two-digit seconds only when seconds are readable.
7.47
